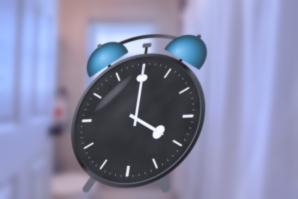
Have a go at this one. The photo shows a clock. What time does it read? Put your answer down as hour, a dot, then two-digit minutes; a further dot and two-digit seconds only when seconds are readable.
4.00
